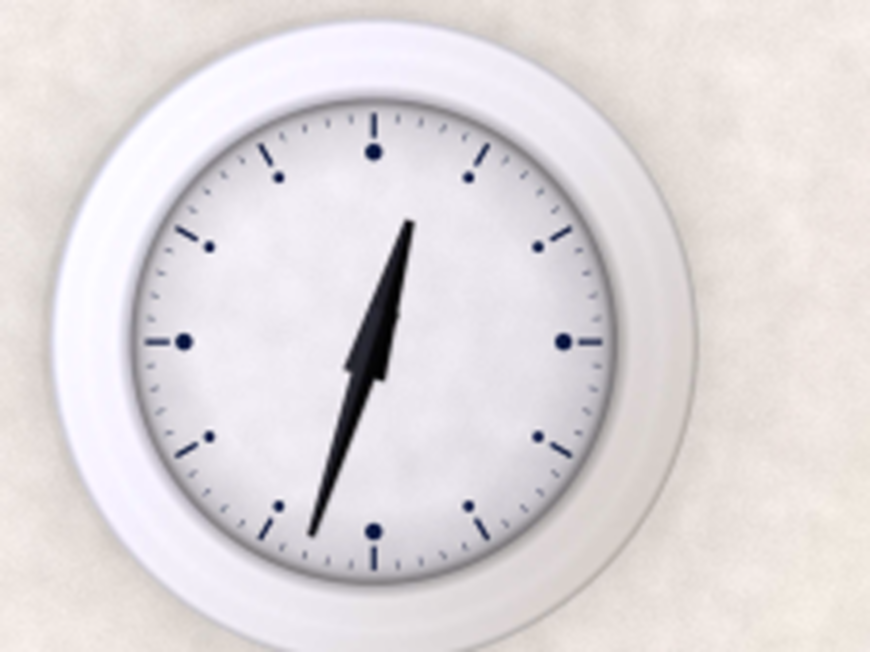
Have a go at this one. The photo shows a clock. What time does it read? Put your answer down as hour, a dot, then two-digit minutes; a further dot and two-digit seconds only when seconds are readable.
12.33
